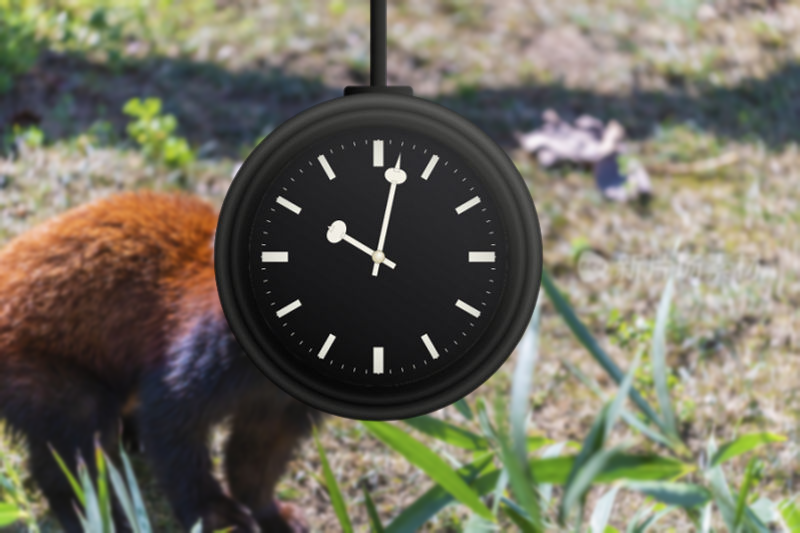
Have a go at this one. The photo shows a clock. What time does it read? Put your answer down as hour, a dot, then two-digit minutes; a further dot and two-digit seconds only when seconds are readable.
10.02
